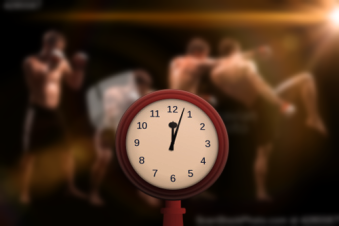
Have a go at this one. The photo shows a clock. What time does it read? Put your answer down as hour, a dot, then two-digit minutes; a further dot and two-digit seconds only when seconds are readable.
12.03
